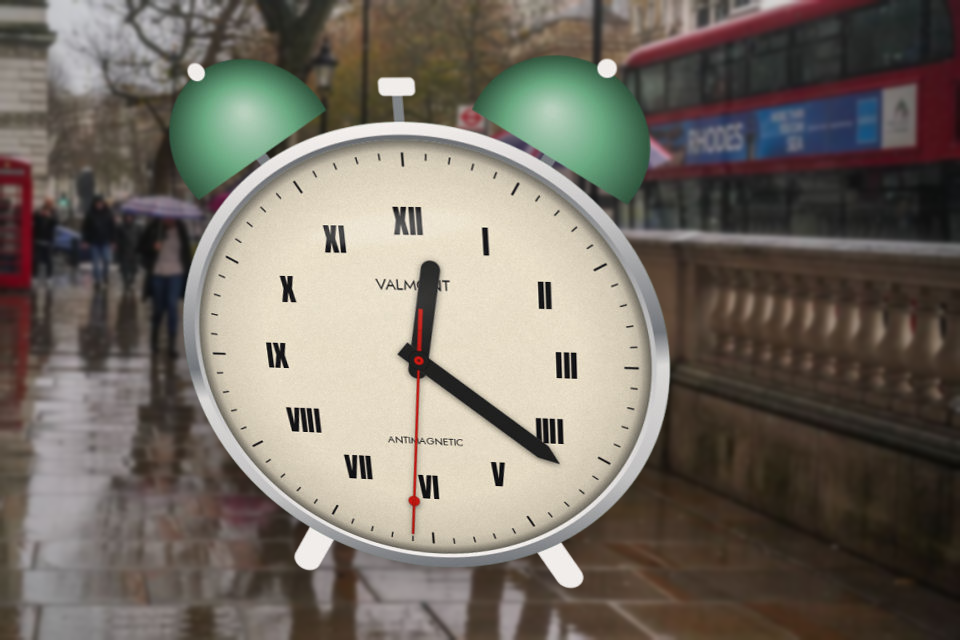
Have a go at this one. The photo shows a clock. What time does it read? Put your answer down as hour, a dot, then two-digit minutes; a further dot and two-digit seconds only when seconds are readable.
12.21.31
